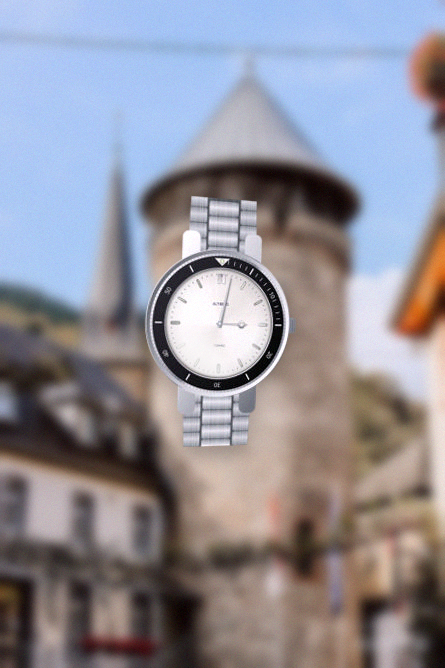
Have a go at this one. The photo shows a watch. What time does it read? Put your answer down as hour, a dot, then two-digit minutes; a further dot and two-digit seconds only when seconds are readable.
3.02
